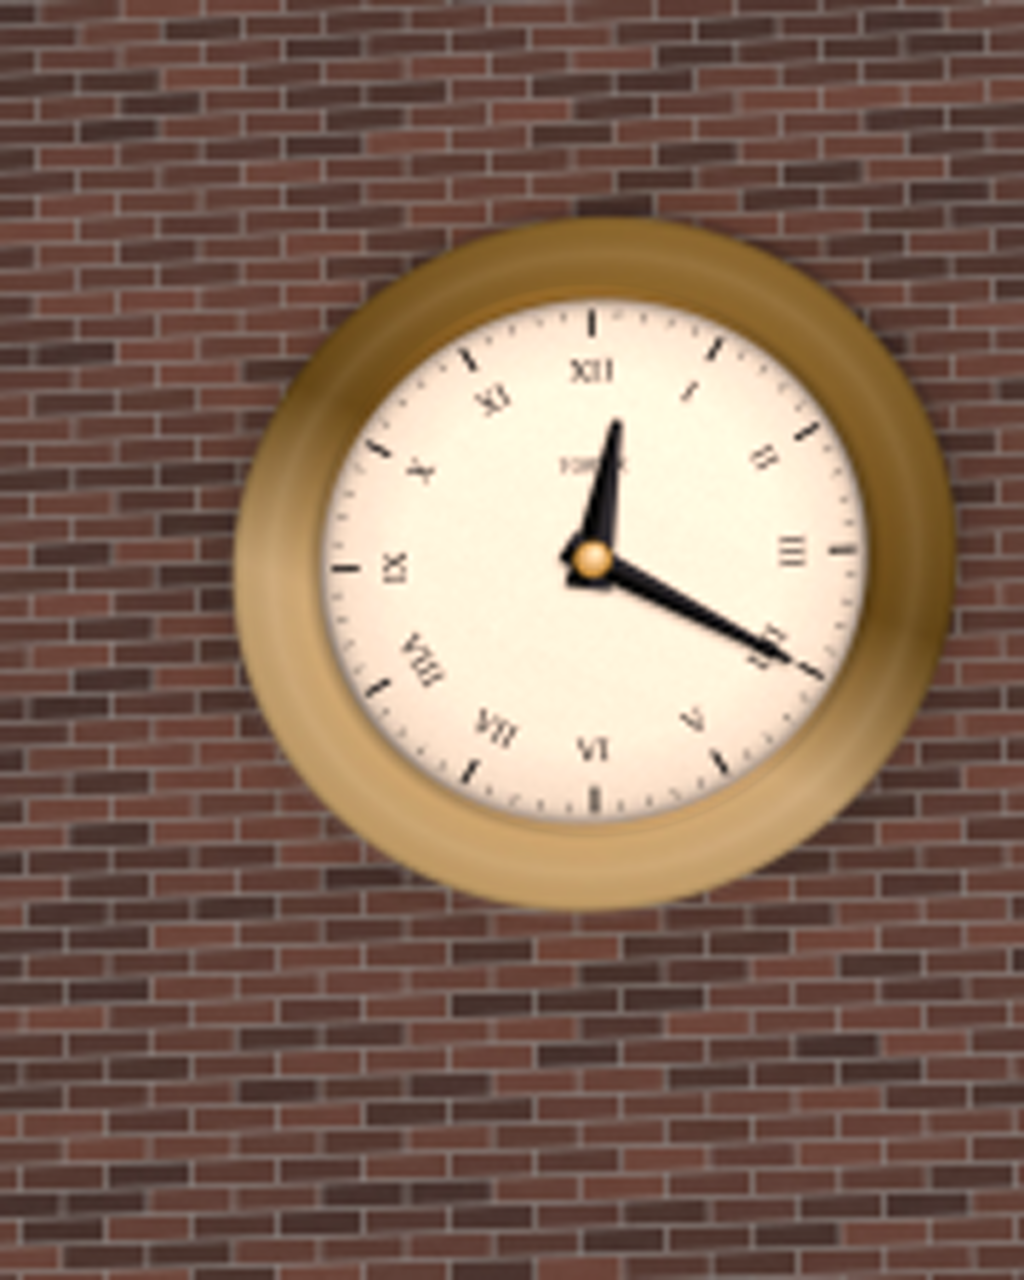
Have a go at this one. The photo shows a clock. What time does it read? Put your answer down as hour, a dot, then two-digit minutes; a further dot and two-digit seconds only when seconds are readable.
12.20
